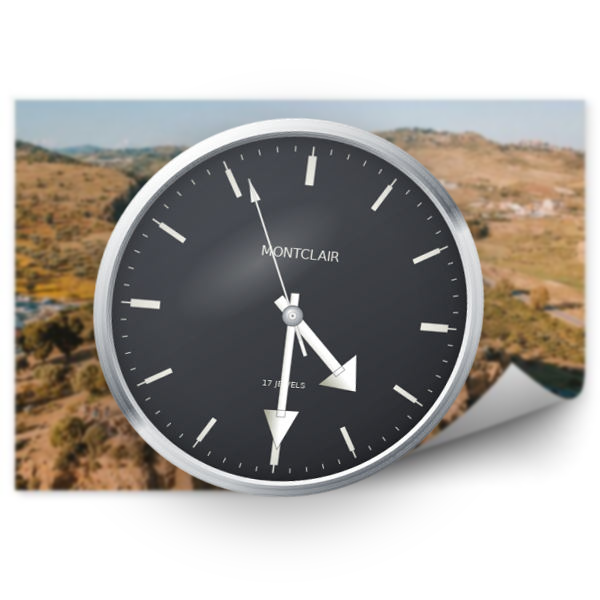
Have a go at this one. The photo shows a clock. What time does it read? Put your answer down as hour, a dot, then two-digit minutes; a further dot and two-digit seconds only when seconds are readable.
4.29.56
